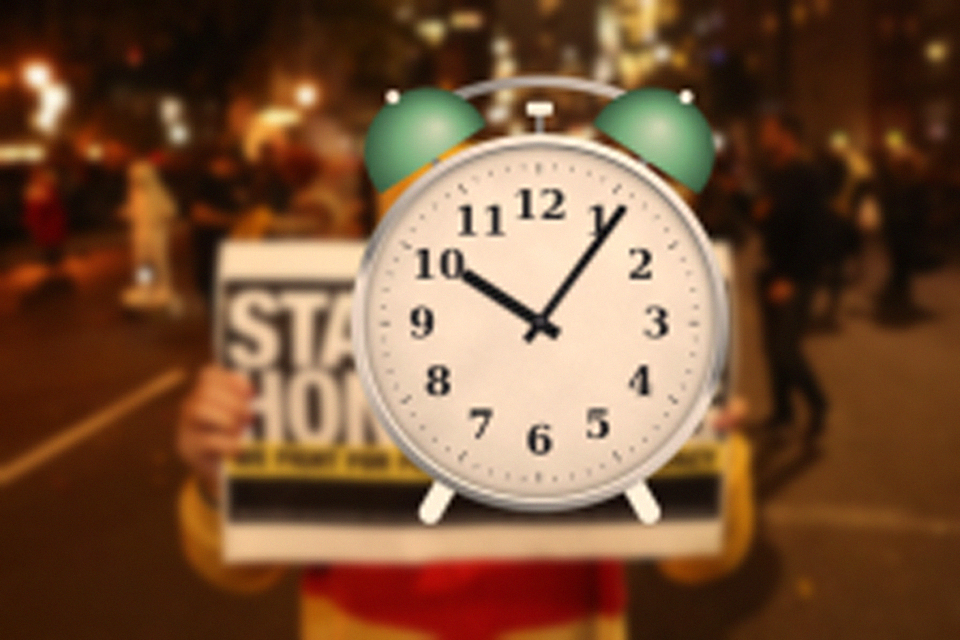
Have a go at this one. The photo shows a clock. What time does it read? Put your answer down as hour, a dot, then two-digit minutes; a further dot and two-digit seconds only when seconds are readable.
10.06
